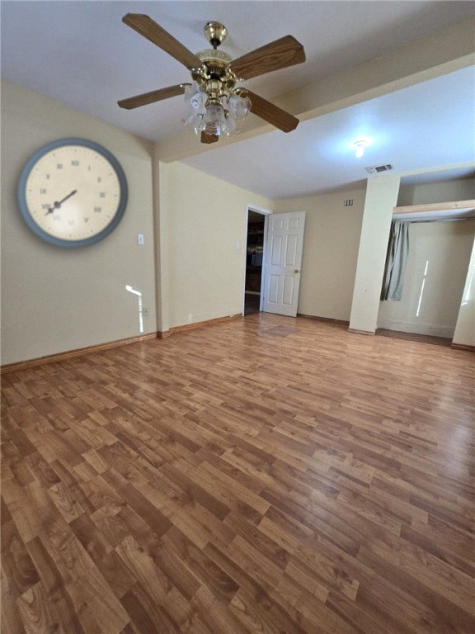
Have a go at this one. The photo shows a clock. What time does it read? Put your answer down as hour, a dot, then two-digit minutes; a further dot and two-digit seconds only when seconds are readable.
7.38
